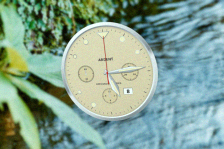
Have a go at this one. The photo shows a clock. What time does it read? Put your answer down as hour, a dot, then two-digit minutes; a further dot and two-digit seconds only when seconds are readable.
5.14
